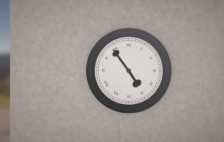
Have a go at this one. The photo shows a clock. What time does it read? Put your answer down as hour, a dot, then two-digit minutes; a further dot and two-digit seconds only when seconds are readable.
4.54
